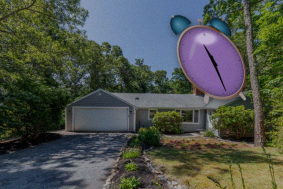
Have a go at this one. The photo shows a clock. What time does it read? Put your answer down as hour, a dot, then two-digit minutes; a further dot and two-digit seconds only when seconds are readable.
11.29
